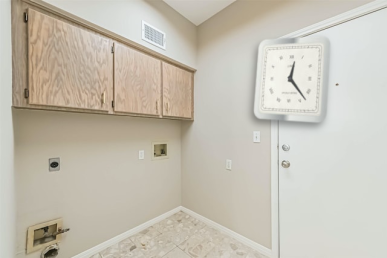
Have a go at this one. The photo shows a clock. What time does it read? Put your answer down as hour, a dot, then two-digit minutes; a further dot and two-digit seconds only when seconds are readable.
12.23
